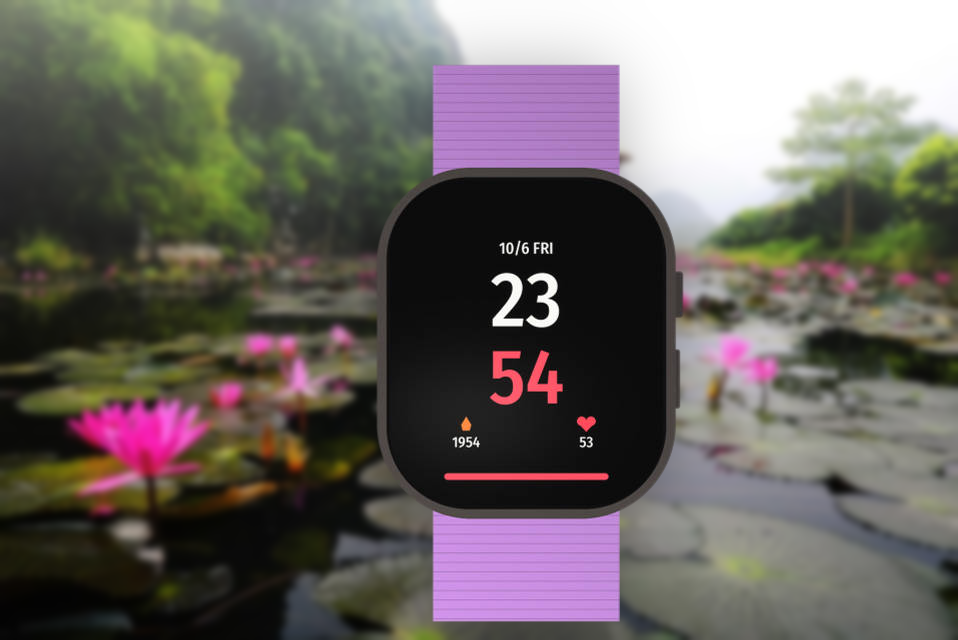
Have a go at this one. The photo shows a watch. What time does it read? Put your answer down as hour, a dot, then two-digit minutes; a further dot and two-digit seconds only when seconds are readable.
23.54
